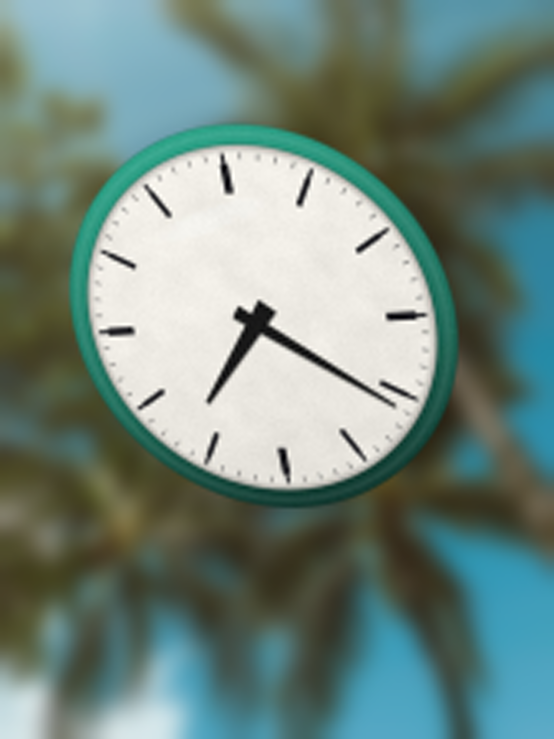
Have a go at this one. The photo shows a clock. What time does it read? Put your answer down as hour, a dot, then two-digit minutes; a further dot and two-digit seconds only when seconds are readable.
7.21
